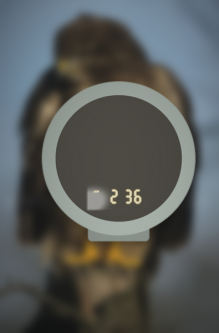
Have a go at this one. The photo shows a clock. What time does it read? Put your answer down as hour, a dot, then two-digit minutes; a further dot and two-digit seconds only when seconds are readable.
2.36
